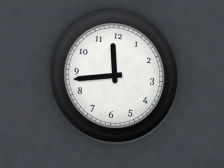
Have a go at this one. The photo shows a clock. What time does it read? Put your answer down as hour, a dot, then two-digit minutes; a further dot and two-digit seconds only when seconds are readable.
11.43
